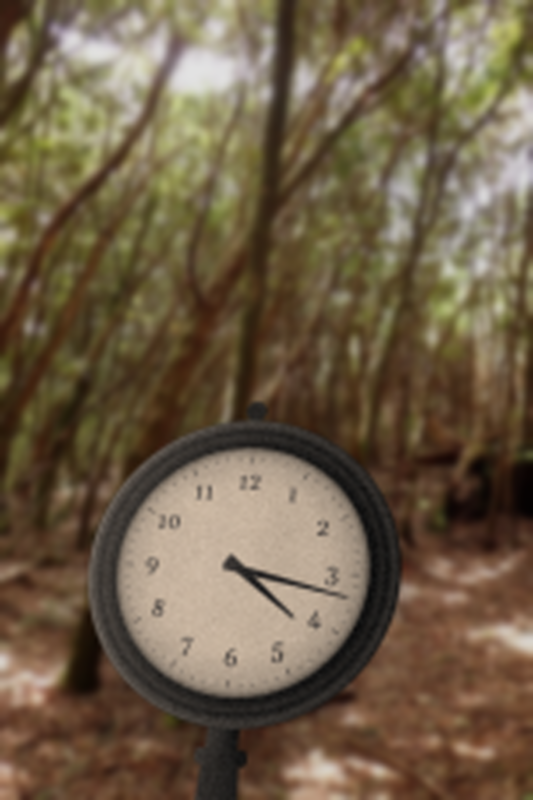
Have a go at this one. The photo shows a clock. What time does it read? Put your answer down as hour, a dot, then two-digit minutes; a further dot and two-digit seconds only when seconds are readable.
4.17
